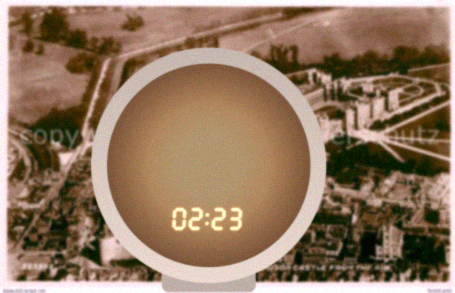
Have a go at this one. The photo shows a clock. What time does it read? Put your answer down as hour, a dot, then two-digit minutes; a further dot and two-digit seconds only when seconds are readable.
2.23
